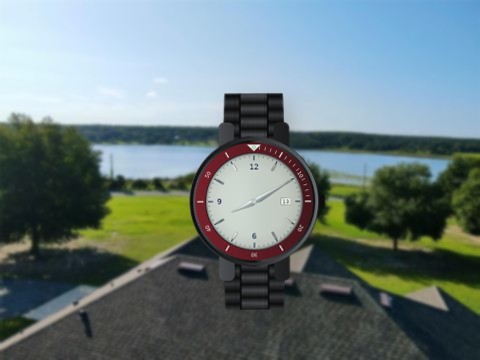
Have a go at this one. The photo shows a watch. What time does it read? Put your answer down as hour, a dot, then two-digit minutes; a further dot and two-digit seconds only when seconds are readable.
8.10
